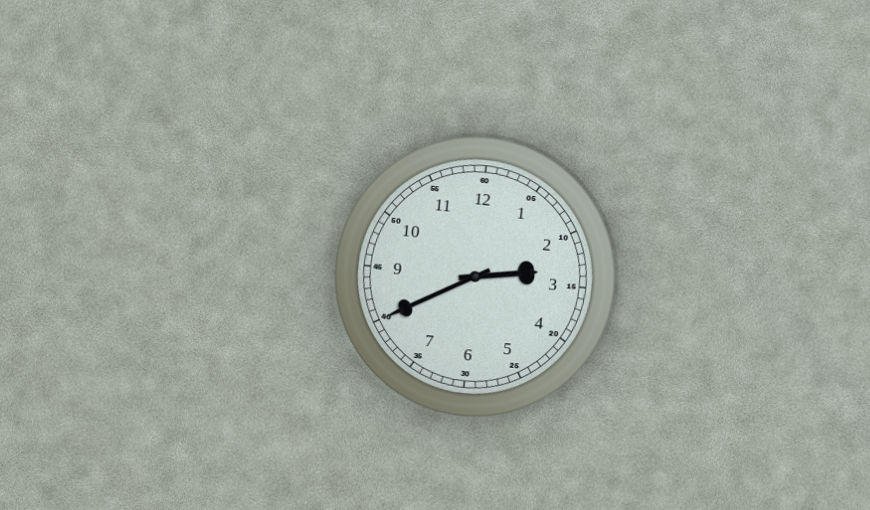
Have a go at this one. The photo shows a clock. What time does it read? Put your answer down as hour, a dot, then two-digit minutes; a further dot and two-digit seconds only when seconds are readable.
2.40
